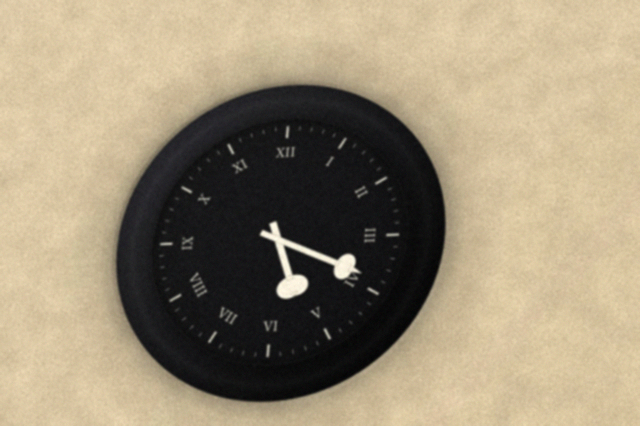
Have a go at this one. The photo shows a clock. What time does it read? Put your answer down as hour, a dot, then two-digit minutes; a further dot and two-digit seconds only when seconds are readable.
5.19
